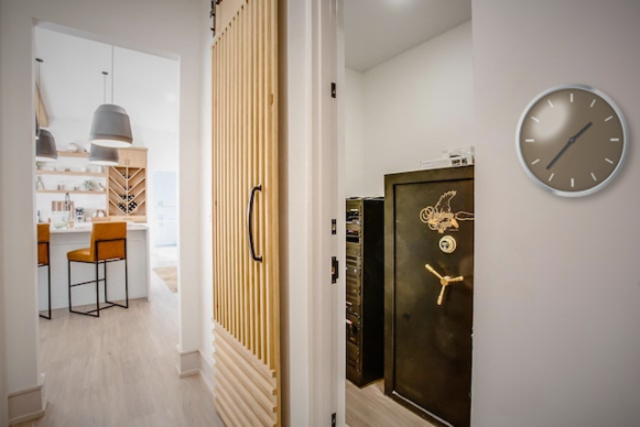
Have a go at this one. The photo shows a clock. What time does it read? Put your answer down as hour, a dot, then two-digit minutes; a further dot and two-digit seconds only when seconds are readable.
1.37
